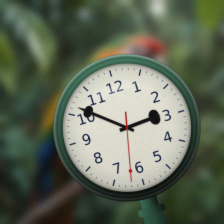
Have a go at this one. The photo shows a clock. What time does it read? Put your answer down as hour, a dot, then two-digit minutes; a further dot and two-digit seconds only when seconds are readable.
2.51.32
